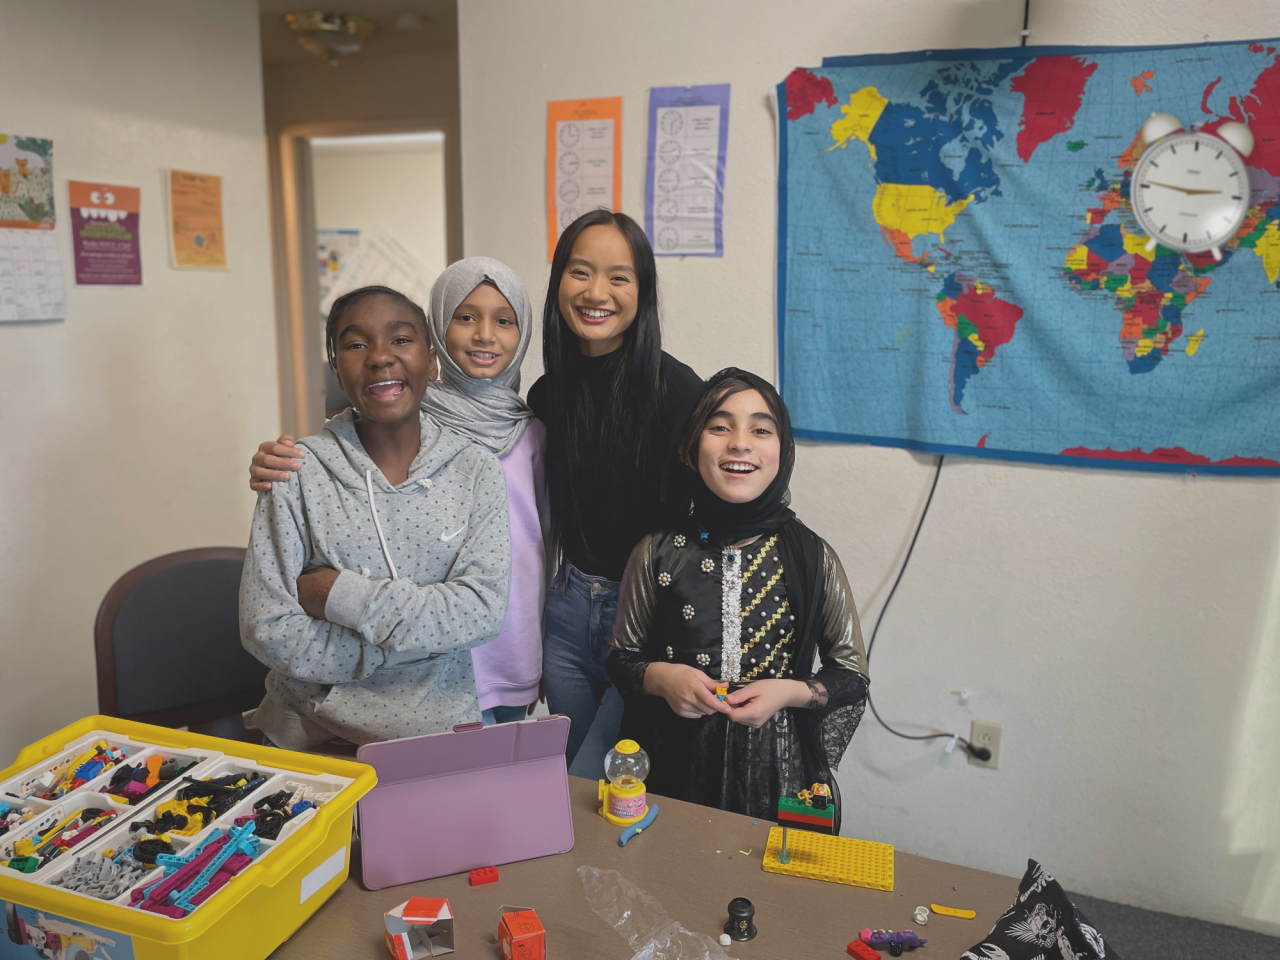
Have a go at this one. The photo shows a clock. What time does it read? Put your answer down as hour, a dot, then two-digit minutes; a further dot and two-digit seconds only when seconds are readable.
2.46
